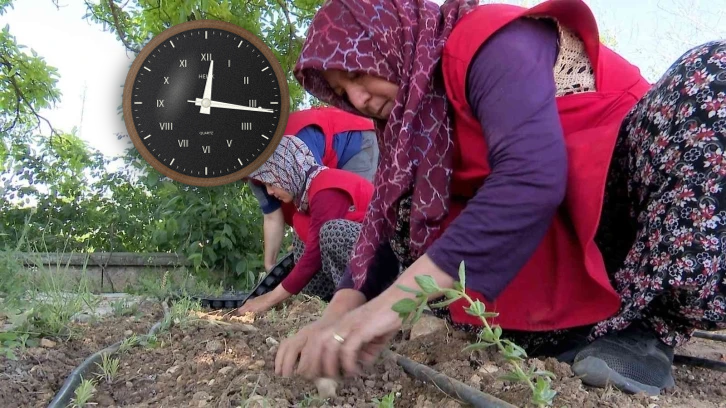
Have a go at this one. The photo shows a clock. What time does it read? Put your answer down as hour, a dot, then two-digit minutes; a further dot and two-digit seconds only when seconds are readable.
12.16.16
